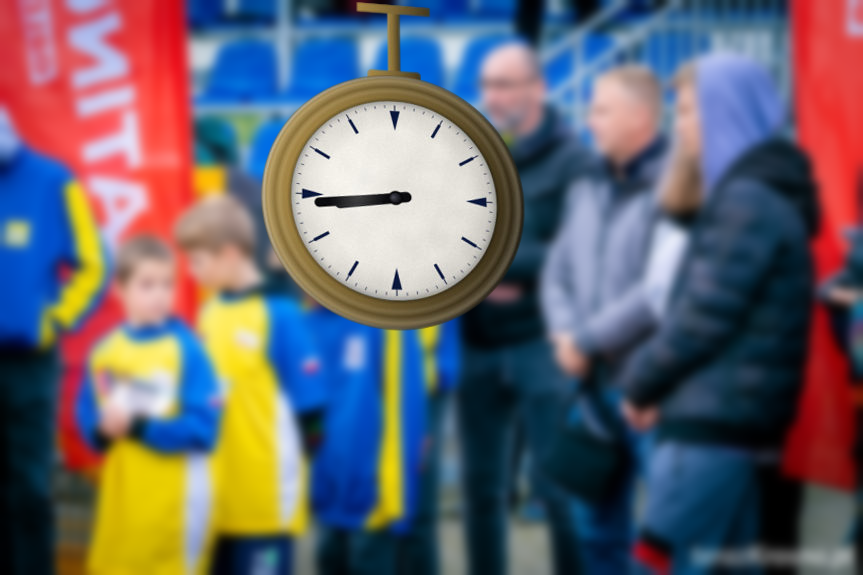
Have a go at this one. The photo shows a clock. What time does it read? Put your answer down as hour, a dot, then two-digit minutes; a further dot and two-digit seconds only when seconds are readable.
8.44
